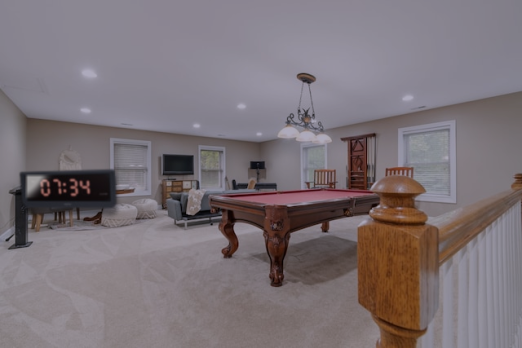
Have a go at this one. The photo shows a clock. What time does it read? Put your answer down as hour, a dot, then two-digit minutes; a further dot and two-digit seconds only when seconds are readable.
7.34
